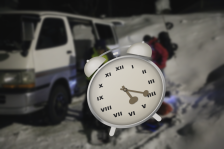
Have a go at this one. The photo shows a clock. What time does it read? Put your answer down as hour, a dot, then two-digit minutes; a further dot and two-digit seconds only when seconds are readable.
5.20
